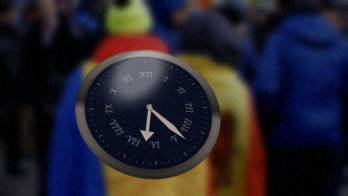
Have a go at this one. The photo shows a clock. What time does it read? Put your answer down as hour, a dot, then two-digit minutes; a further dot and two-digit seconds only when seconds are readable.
6.23
